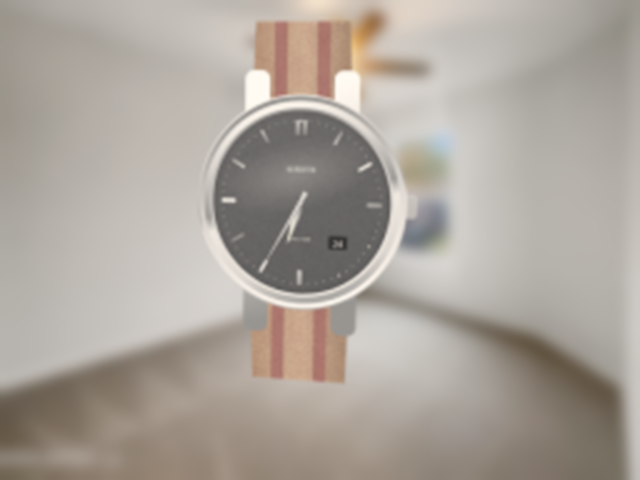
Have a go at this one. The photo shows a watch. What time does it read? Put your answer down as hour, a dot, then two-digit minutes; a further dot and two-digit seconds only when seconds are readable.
6.35
